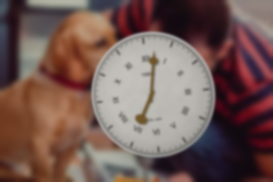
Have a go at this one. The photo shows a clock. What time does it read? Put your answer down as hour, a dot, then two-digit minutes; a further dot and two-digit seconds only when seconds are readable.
7.02
